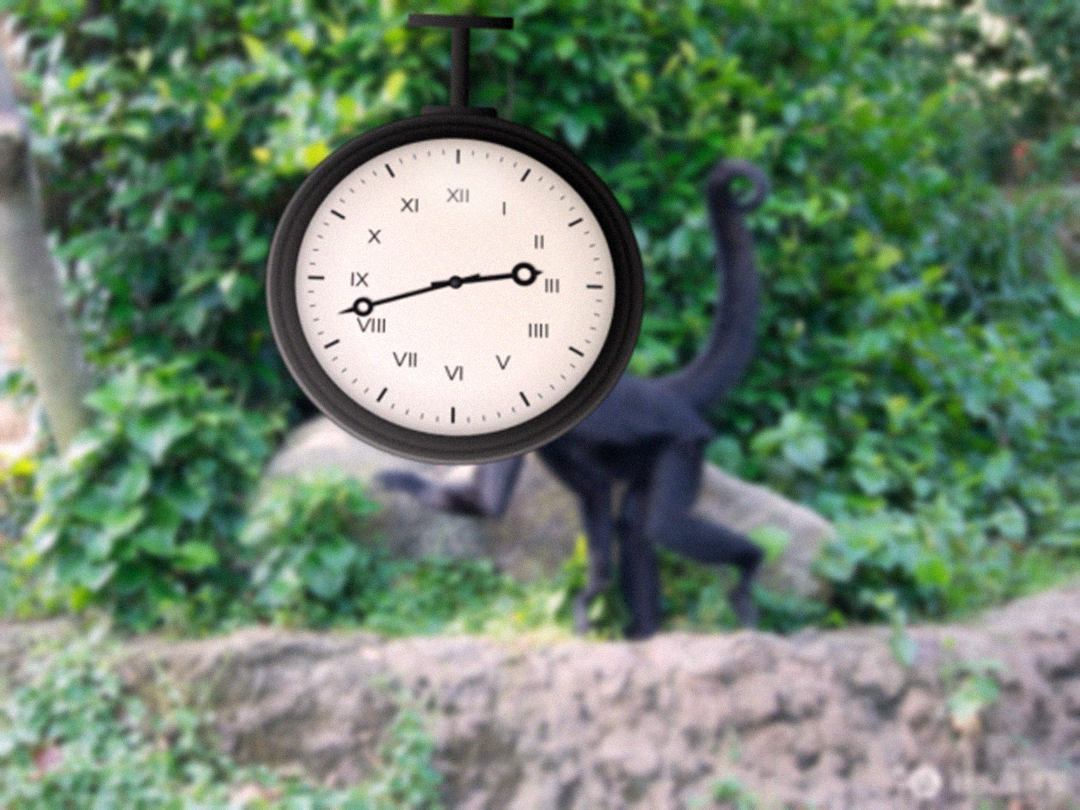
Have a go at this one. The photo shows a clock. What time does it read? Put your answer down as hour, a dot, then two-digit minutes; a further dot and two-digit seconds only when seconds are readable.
2.42
